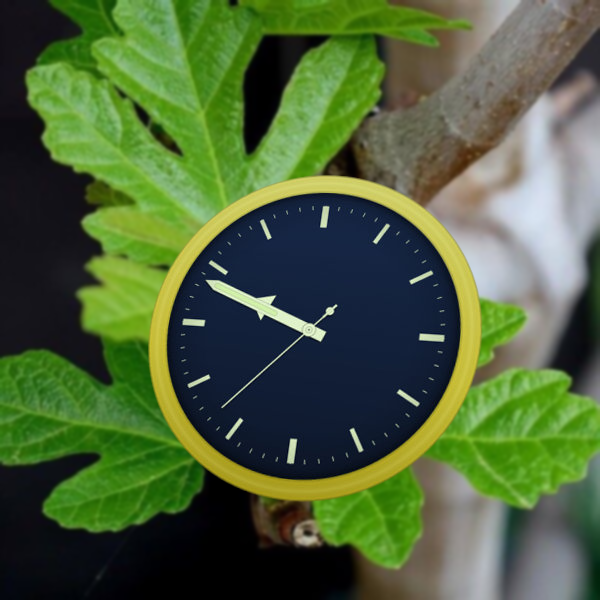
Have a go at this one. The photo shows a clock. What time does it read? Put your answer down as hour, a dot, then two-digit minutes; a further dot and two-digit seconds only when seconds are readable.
9.48.37
